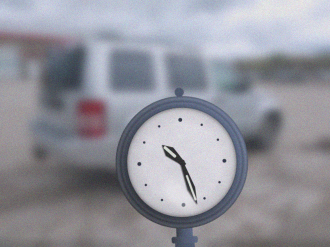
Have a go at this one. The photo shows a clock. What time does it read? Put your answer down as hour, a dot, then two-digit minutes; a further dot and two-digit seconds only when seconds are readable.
10.27
